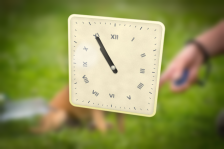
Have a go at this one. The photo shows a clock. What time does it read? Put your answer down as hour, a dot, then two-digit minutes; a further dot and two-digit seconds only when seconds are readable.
10.55
